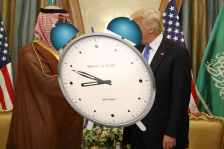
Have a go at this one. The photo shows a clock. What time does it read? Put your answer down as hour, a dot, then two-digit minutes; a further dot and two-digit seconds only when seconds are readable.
8.49
